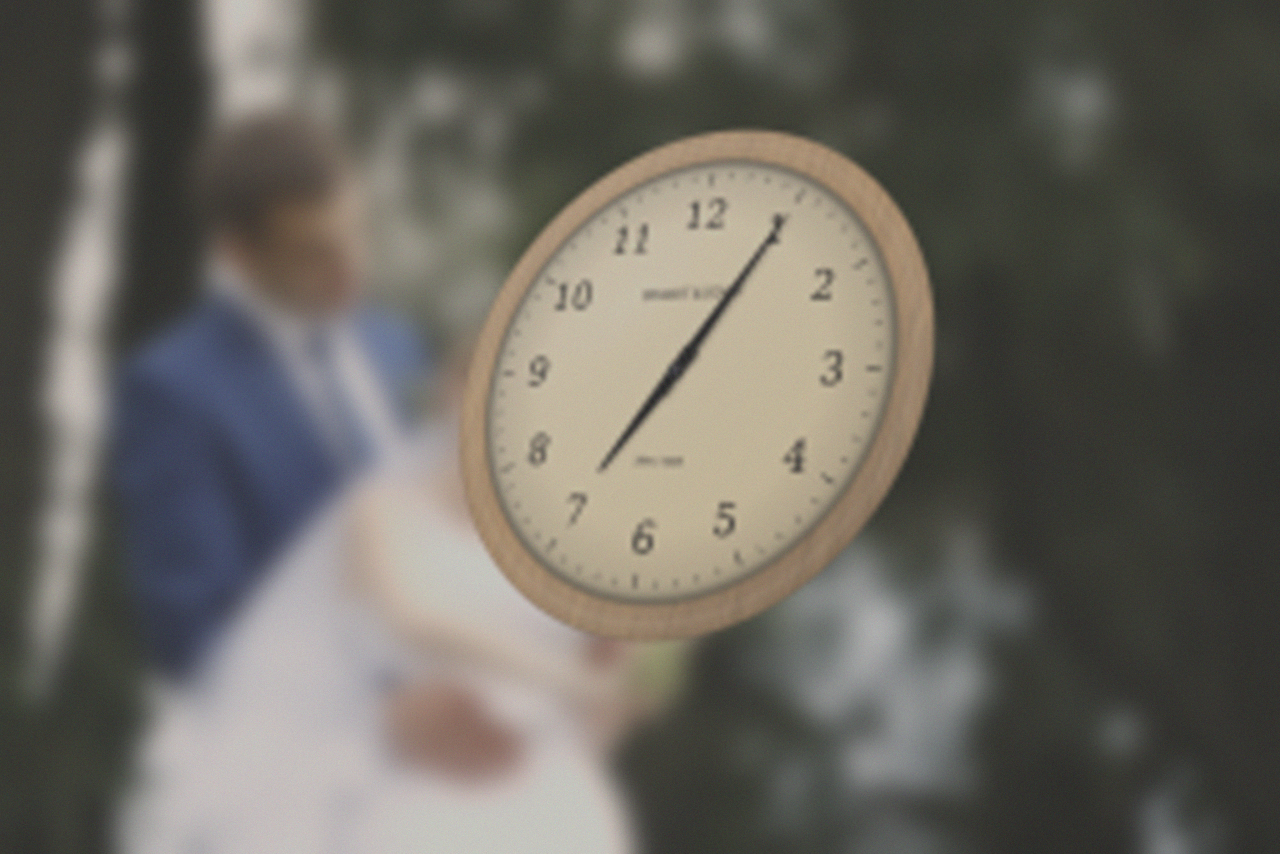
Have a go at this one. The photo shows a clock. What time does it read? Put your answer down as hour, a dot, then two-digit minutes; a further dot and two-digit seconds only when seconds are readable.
7.05
